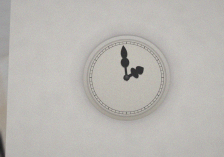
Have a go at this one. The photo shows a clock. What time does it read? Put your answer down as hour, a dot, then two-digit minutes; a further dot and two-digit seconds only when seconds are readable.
1.59
